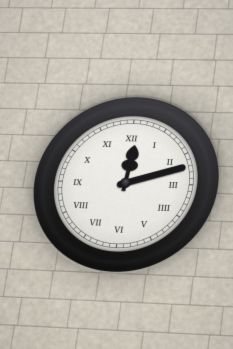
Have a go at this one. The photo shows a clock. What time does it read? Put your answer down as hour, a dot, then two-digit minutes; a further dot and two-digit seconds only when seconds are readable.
12.12
